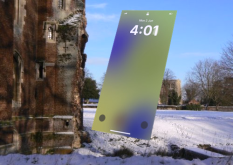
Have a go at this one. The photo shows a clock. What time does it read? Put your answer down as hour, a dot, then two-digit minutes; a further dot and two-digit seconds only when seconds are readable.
4.01
